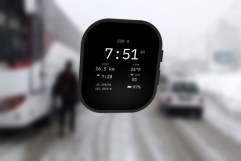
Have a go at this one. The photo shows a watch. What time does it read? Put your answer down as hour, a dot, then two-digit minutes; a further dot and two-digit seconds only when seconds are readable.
7.51
